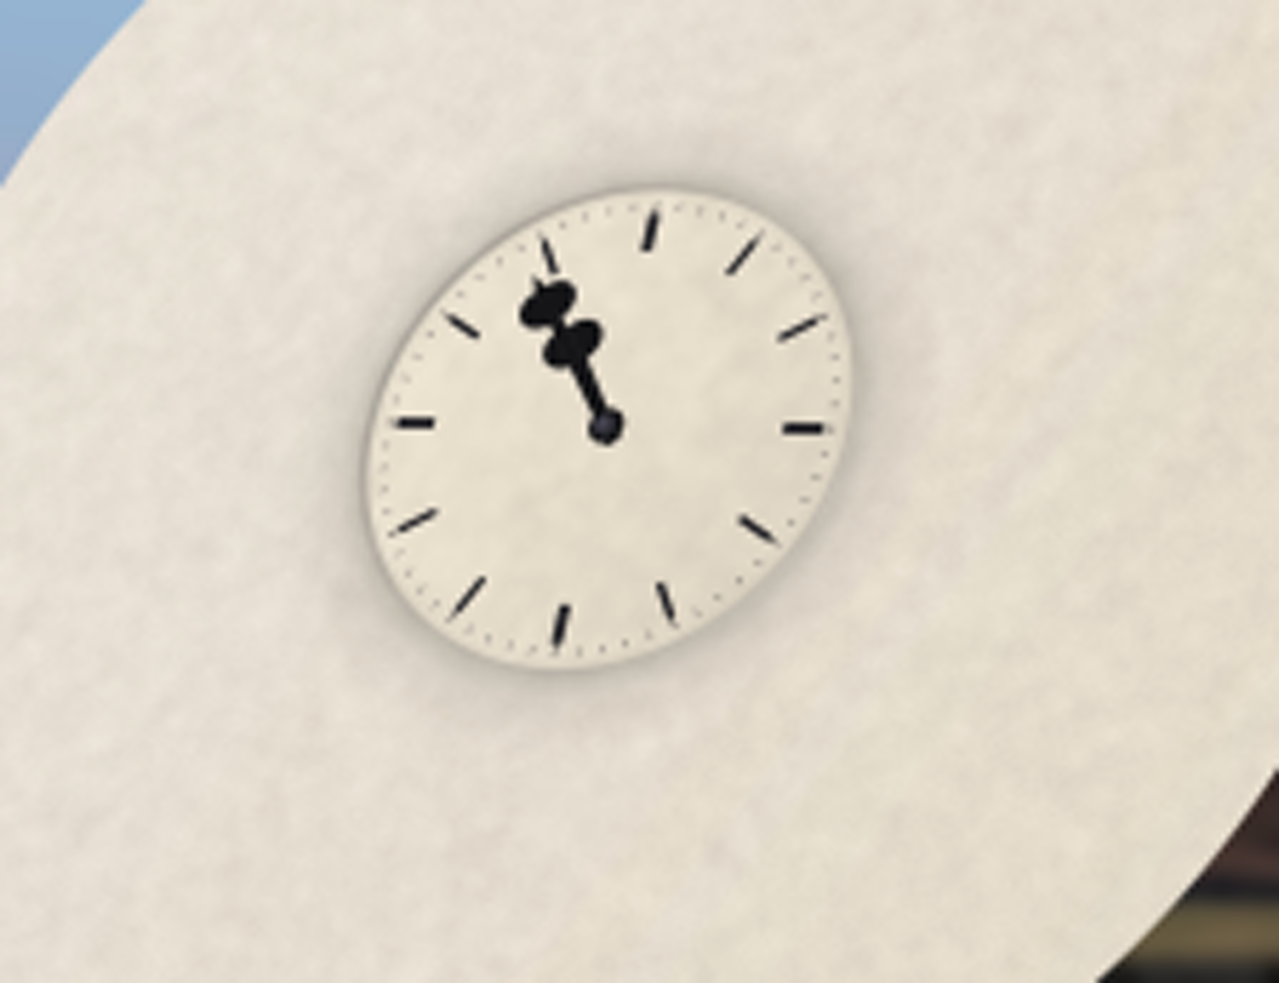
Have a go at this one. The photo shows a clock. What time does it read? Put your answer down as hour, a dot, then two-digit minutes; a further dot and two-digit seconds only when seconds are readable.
10.54
